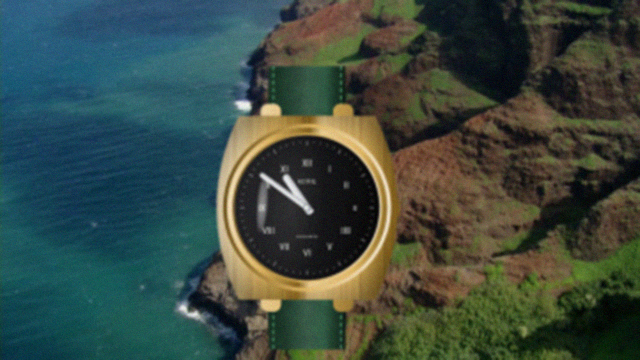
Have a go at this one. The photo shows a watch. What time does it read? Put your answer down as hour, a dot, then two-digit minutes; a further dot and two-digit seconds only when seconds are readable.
10.51
